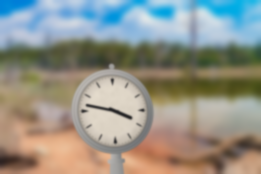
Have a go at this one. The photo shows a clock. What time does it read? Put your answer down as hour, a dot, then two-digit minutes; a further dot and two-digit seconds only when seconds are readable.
3.47
